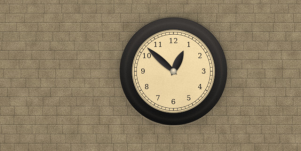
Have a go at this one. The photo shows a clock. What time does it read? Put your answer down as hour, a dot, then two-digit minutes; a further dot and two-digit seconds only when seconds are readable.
12.52
